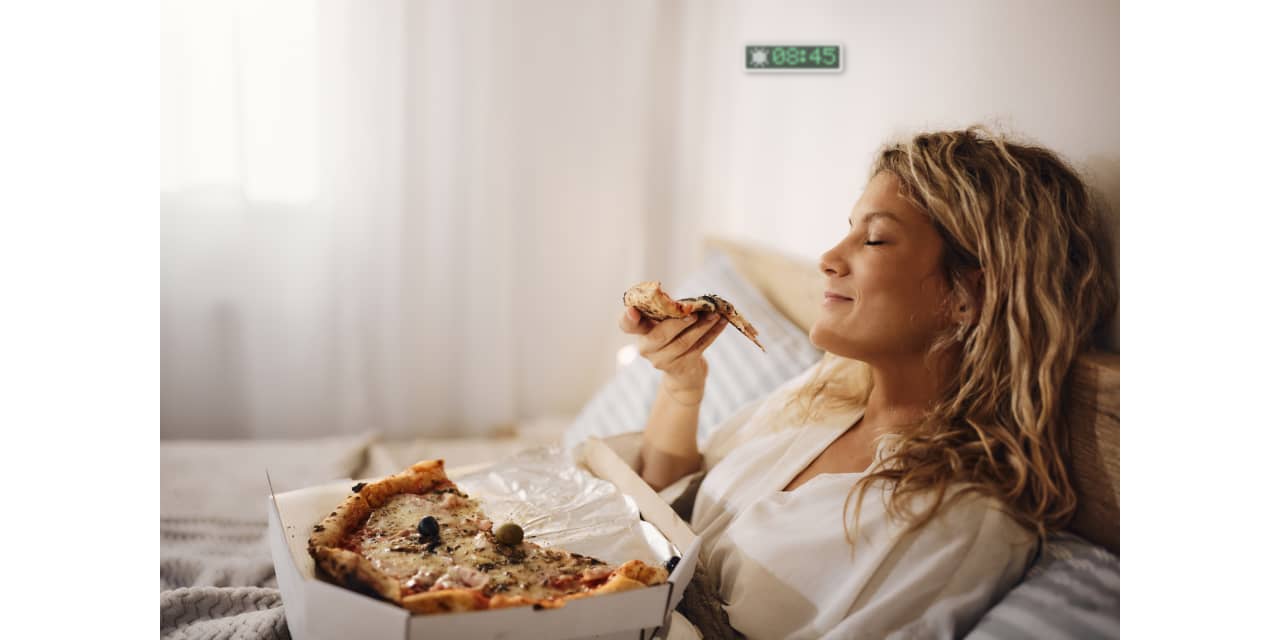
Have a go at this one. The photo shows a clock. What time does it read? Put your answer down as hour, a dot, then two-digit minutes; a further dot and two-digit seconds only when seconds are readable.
8.45
